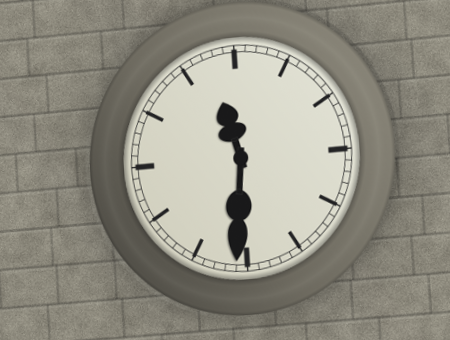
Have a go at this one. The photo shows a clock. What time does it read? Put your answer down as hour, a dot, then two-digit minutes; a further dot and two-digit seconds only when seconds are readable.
11.31
